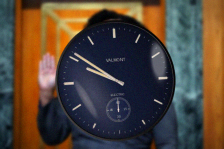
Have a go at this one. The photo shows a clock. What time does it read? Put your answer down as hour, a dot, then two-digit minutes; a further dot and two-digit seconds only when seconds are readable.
9.51
